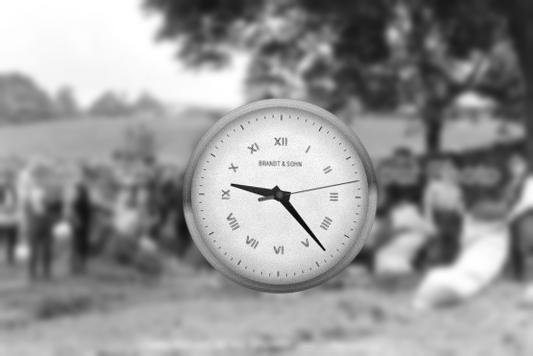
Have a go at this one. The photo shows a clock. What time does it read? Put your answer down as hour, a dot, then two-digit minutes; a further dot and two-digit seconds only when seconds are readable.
9.23.13
